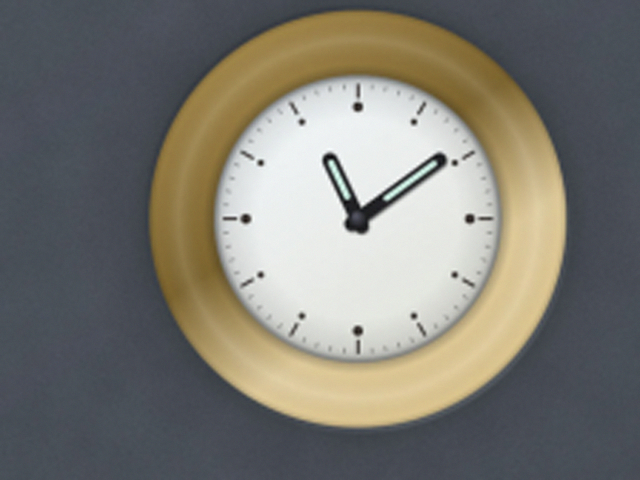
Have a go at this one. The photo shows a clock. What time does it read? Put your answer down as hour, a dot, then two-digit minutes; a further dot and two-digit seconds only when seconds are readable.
11.09
